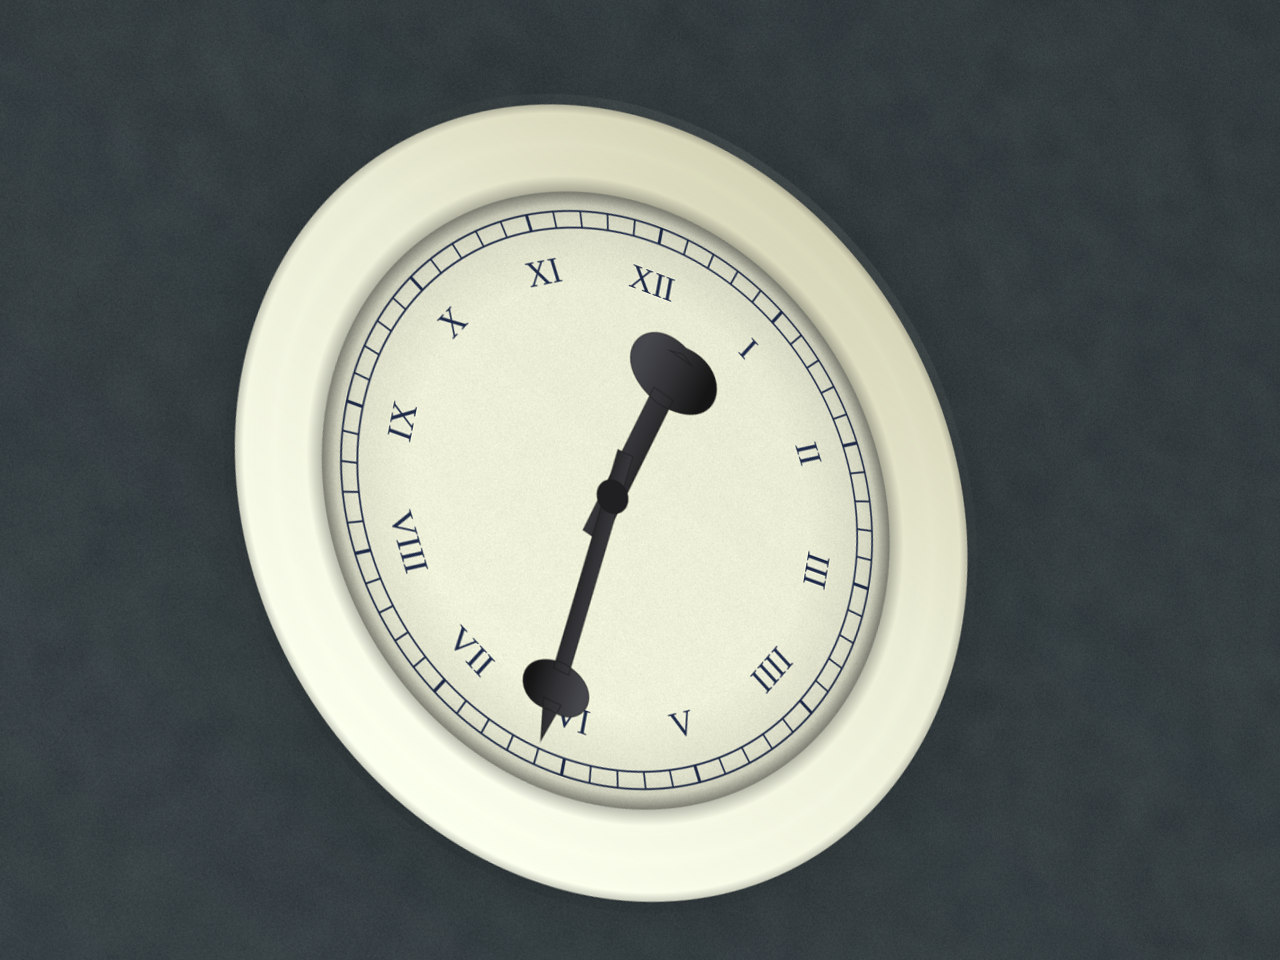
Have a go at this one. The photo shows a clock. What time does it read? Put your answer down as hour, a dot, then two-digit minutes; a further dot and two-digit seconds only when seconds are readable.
12.31
